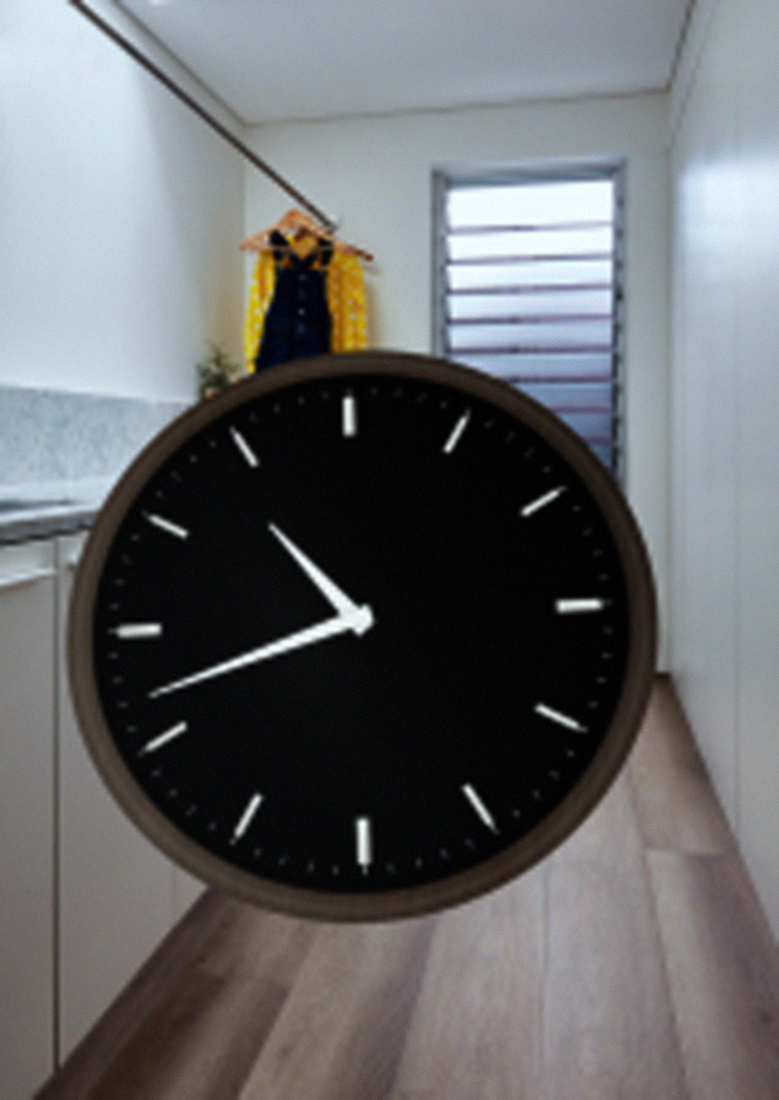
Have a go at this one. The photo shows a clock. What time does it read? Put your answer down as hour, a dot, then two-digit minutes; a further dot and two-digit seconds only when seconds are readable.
10.42
